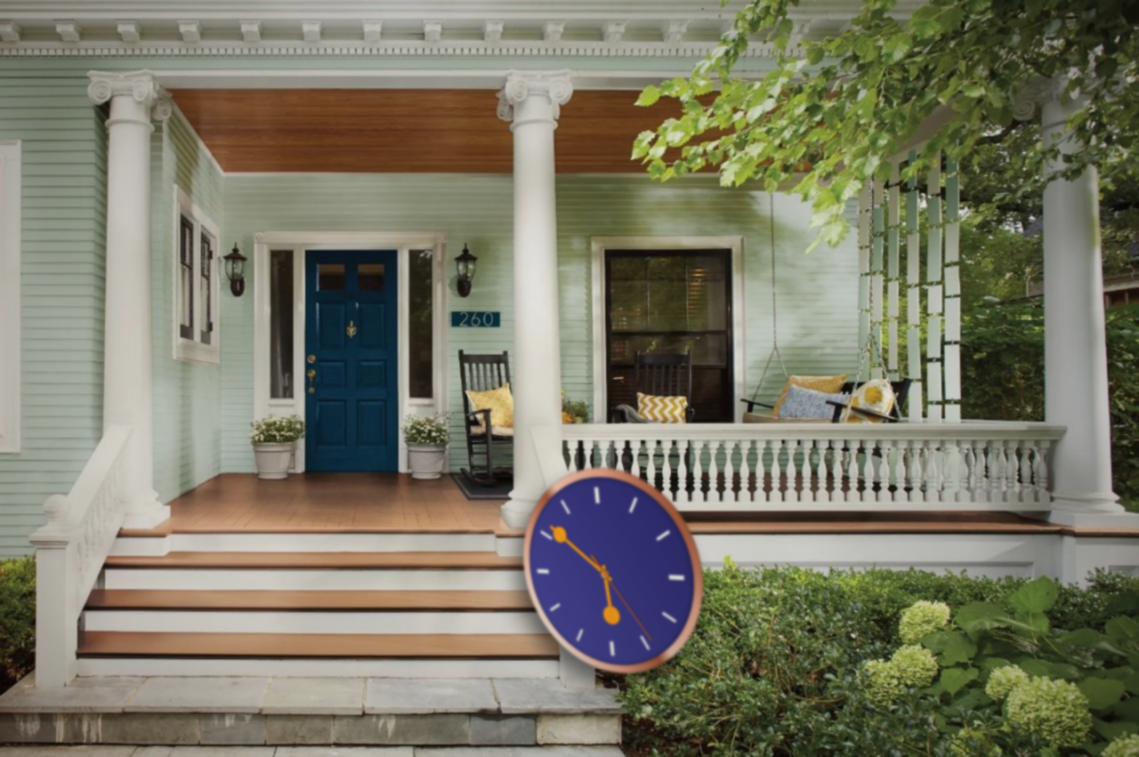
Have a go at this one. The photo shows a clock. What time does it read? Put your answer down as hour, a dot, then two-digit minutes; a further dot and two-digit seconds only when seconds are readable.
5.51.24
